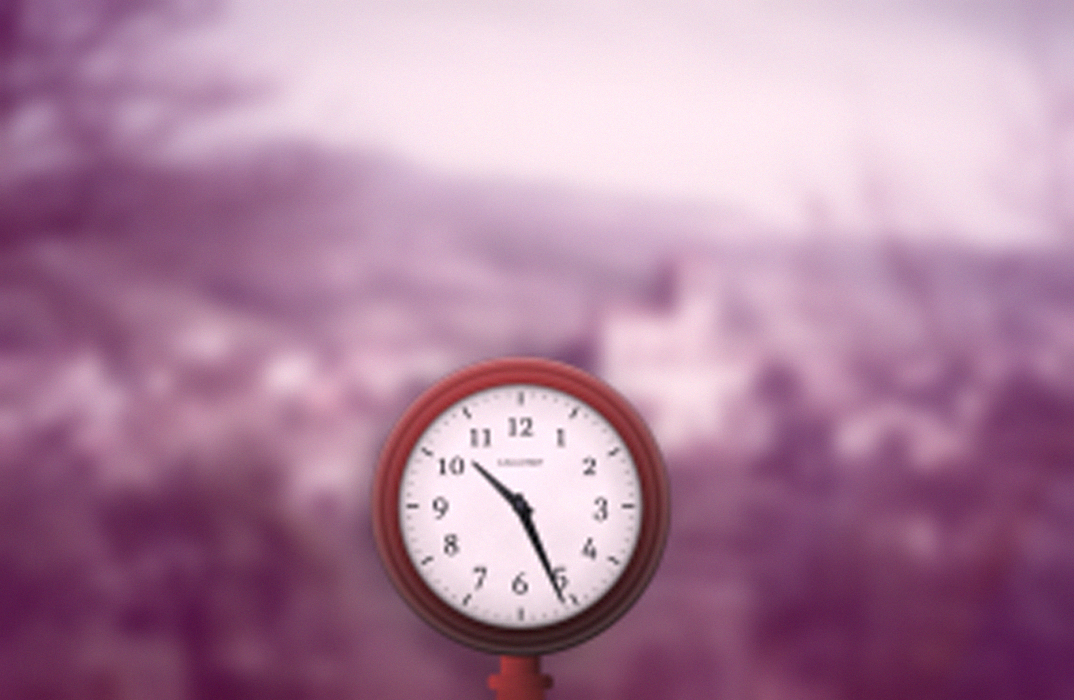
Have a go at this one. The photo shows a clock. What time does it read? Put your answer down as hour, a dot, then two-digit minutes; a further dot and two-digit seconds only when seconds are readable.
10.26
